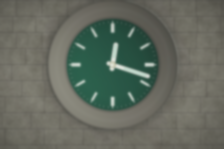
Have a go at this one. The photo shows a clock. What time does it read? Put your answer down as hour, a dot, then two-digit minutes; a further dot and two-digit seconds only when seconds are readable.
12.18
